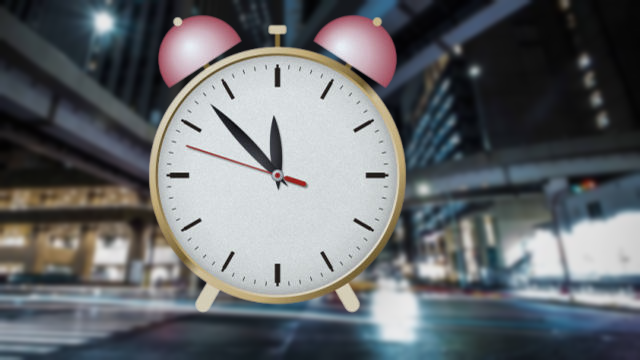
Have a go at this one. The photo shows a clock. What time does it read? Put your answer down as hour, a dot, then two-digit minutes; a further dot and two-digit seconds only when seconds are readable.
11.52.48
